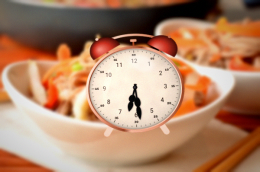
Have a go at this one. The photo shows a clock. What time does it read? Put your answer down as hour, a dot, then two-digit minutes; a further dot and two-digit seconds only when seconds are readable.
6.29
